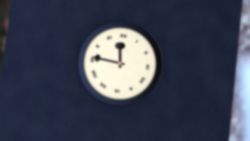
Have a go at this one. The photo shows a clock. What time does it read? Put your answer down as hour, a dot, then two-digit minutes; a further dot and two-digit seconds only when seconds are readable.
11.46
